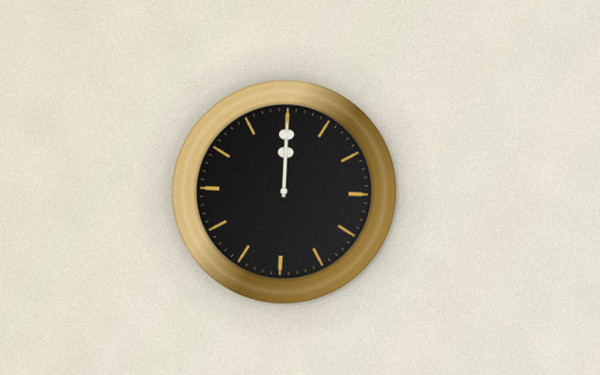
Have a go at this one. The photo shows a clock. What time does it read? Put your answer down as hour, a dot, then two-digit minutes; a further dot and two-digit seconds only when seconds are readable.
12.00
